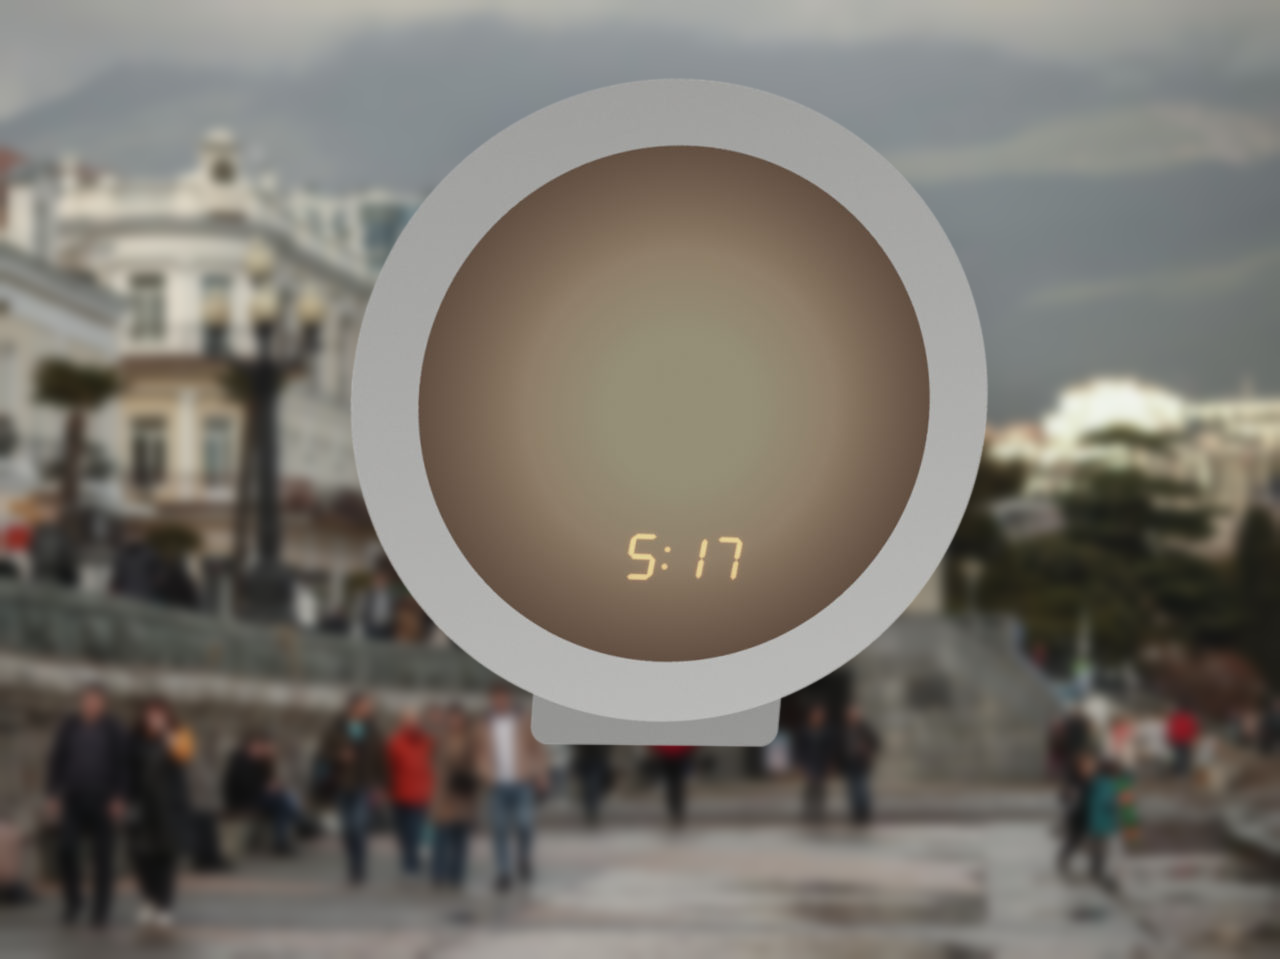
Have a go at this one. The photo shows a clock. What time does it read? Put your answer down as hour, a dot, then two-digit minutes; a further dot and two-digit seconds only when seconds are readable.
5.17
